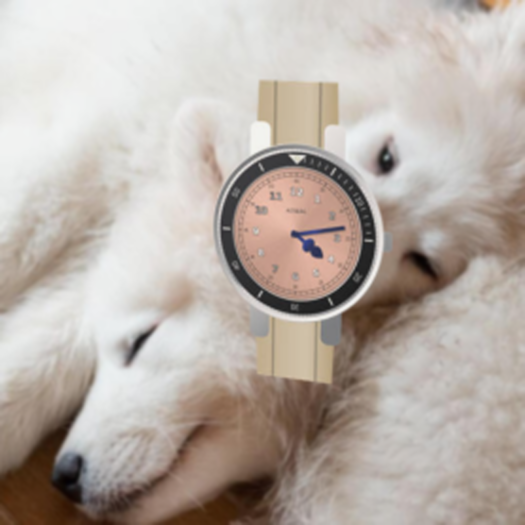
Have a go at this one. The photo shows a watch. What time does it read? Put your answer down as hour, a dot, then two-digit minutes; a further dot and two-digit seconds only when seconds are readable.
4.13
